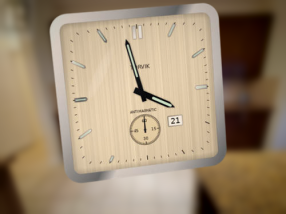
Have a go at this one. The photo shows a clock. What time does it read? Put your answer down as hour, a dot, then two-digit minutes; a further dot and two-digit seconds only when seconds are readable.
3.58
